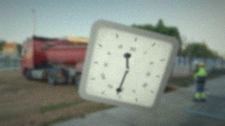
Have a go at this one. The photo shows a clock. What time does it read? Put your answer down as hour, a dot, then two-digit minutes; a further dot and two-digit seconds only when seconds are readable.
11.31
